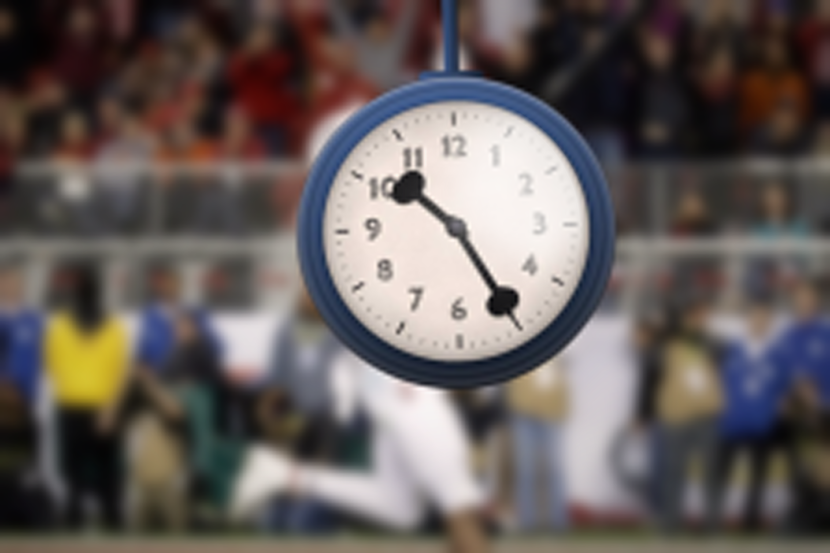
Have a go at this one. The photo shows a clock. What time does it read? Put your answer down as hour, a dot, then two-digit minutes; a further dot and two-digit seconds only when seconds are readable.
10.25
